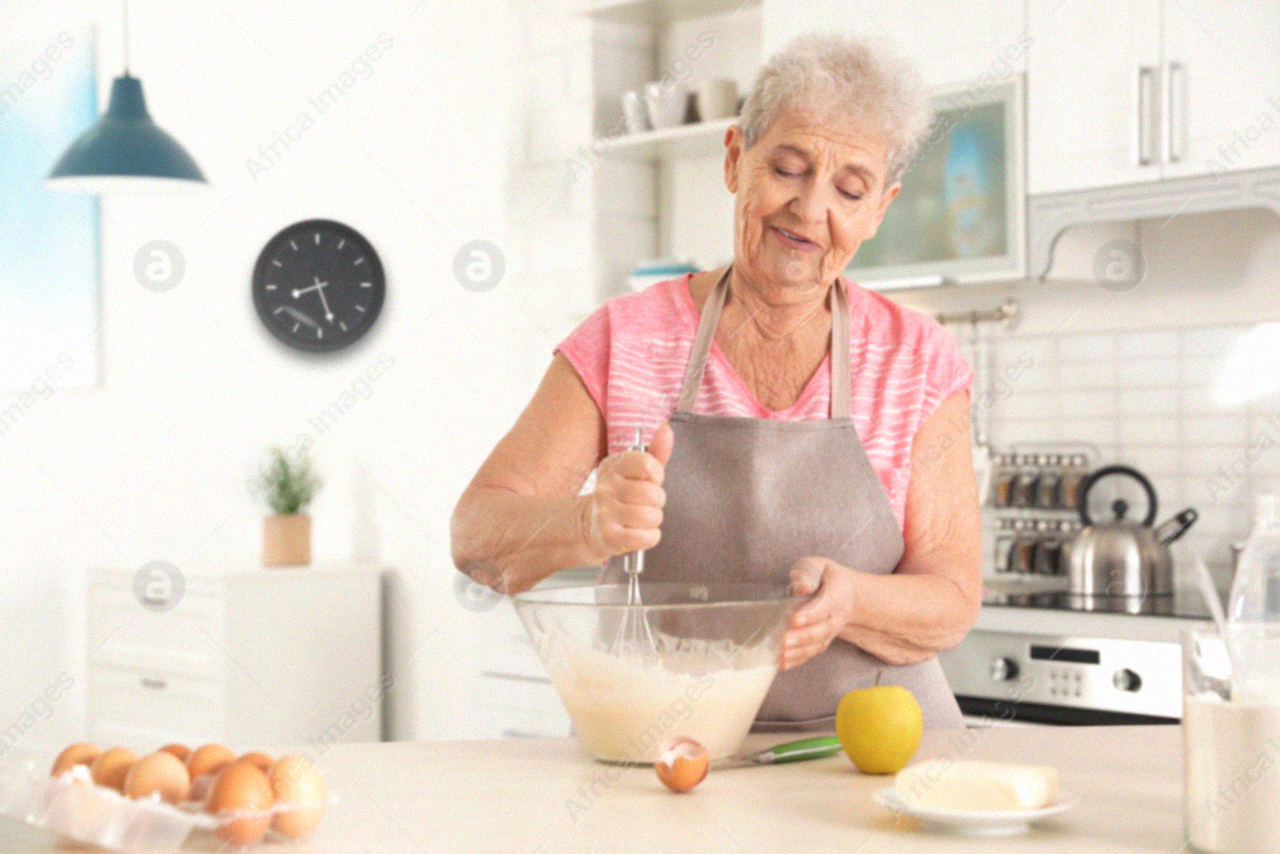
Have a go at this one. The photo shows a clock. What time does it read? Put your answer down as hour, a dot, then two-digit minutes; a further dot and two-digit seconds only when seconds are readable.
8.27
